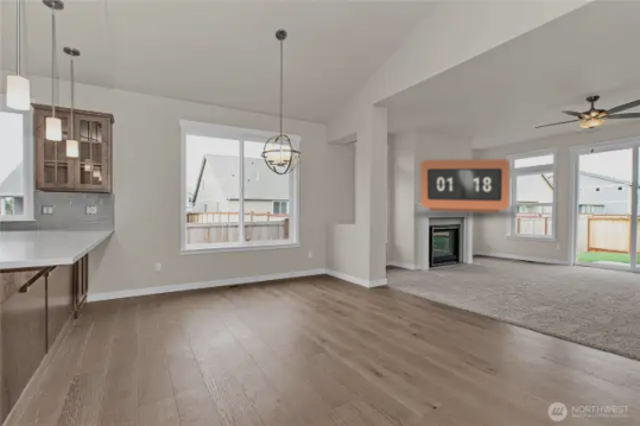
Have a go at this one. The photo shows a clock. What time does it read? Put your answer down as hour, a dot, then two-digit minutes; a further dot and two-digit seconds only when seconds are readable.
1.18
